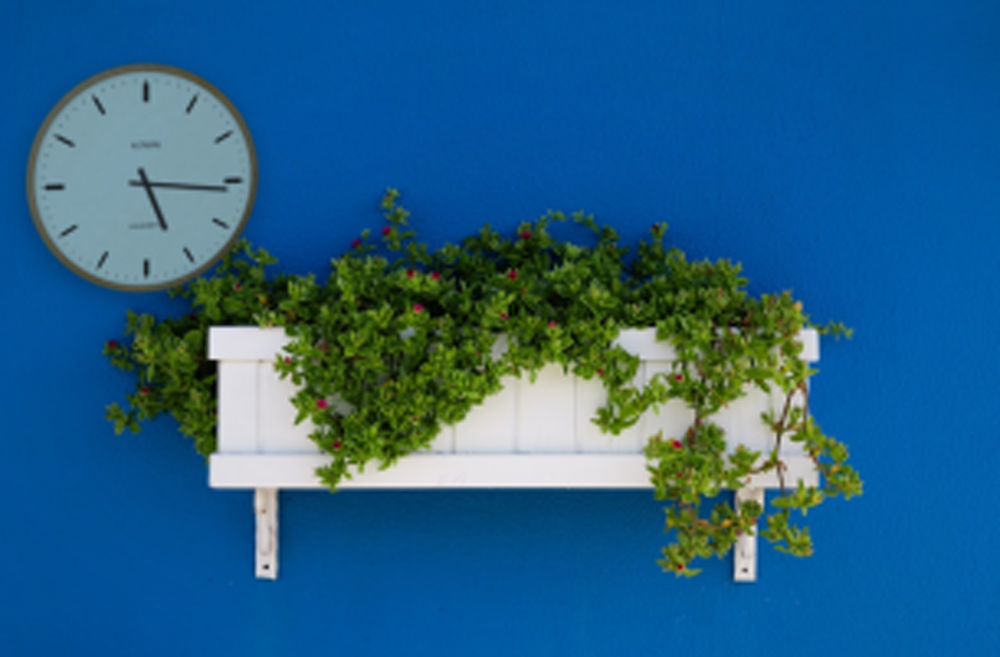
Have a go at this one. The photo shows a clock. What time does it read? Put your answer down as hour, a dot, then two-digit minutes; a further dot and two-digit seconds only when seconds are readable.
5.16
